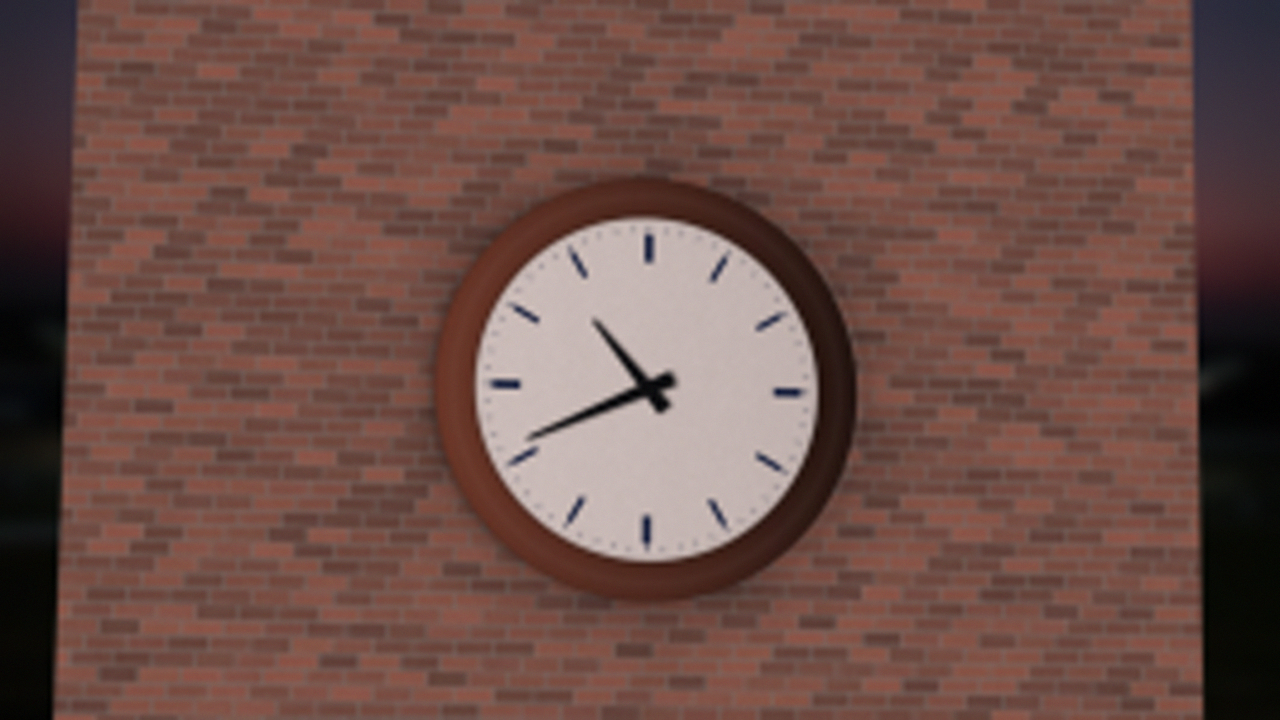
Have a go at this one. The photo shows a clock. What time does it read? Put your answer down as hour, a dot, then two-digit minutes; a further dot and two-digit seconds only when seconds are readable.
10.41
